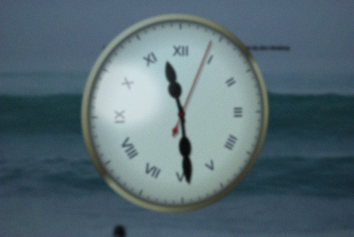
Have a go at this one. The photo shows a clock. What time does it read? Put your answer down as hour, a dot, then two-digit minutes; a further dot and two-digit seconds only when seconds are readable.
11.29.04
